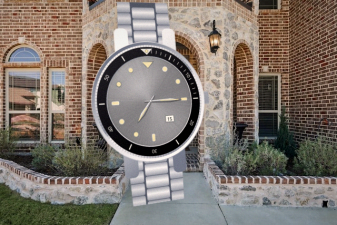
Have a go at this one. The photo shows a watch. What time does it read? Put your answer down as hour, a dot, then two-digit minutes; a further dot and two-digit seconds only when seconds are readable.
7.15
